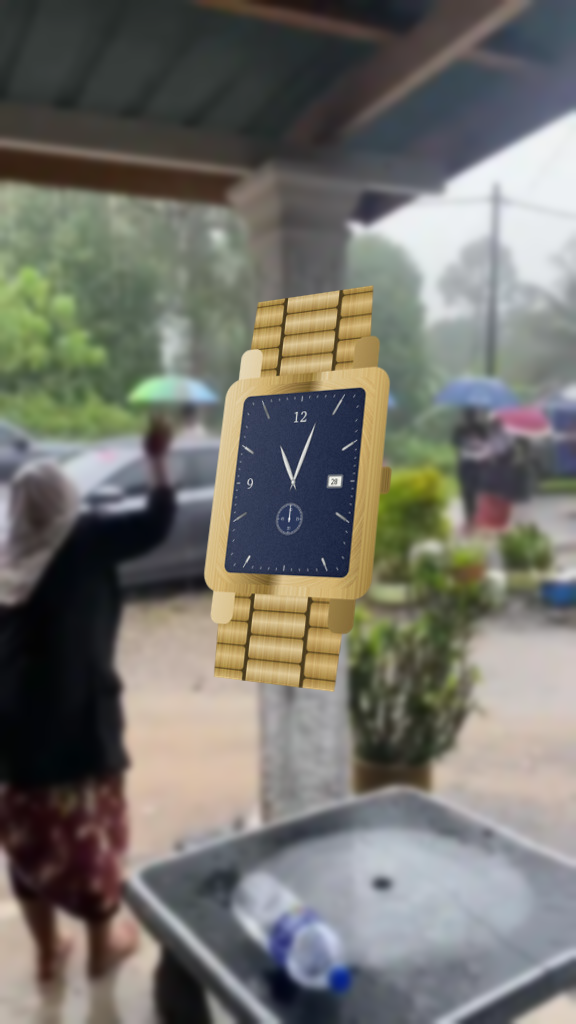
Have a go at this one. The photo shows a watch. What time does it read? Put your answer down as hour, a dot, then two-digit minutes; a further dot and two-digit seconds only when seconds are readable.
11.03
